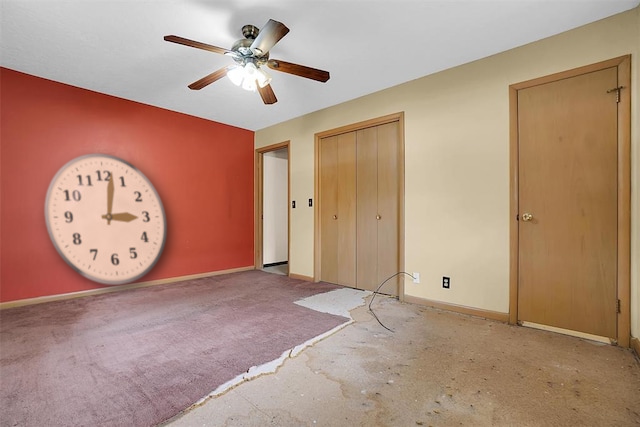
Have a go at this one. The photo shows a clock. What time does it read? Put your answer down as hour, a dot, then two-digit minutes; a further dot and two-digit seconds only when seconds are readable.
3.02
